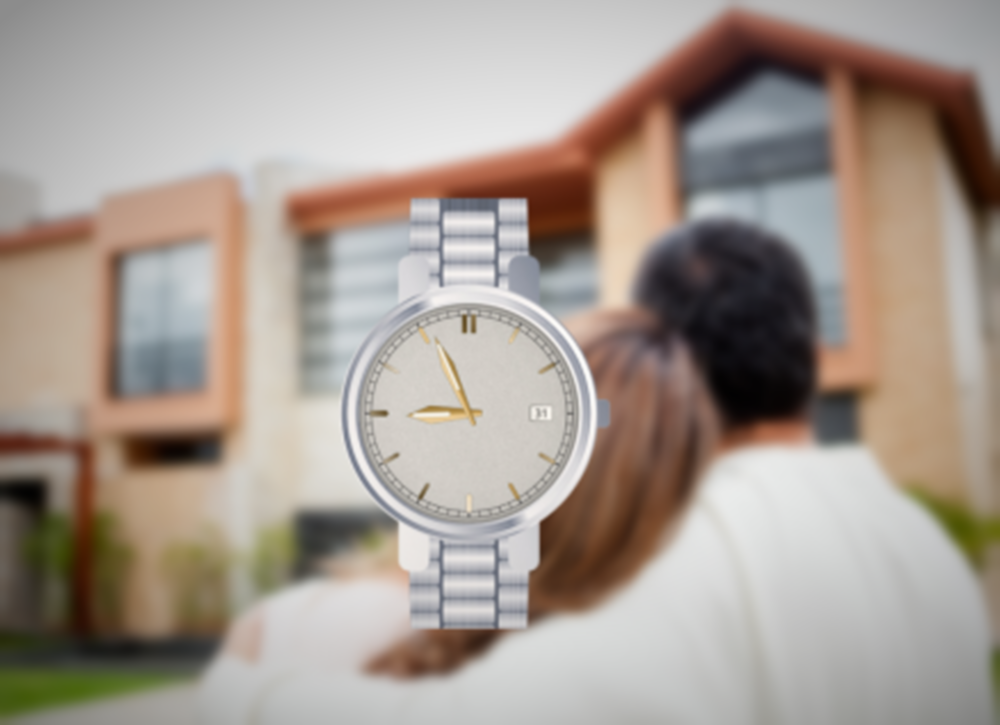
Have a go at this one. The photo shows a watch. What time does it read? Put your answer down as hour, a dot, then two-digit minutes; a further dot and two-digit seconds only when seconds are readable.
8.56
